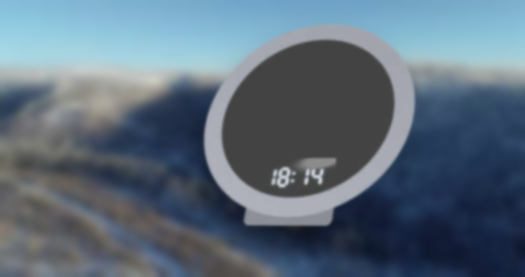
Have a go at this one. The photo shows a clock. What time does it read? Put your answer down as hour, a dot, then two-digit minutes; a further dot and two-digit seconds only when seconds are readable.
18.14
